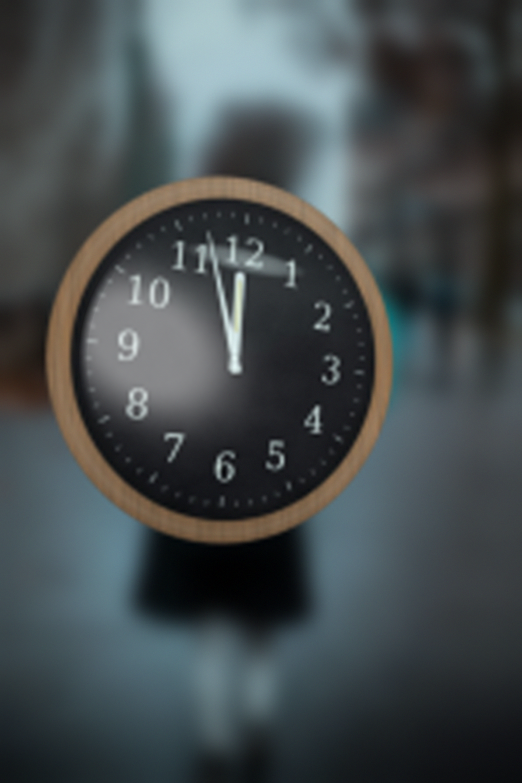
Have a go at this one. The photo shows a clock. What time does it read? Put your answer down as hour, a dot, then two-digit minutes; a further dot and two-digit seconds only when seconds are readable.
11.57
